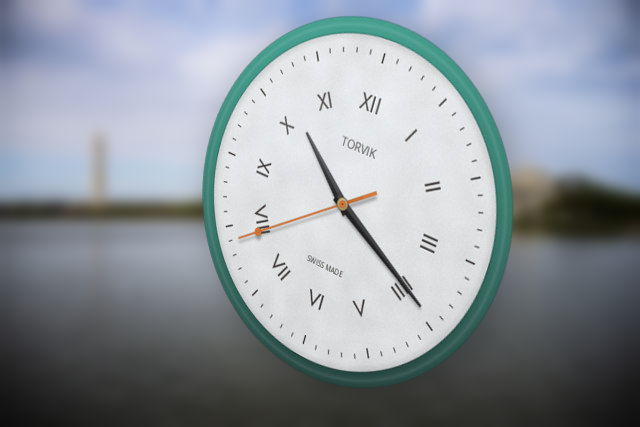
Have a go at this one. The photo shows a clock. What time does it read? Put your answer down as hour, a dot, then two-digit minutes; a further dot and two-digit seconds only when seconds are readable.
10.19.39
